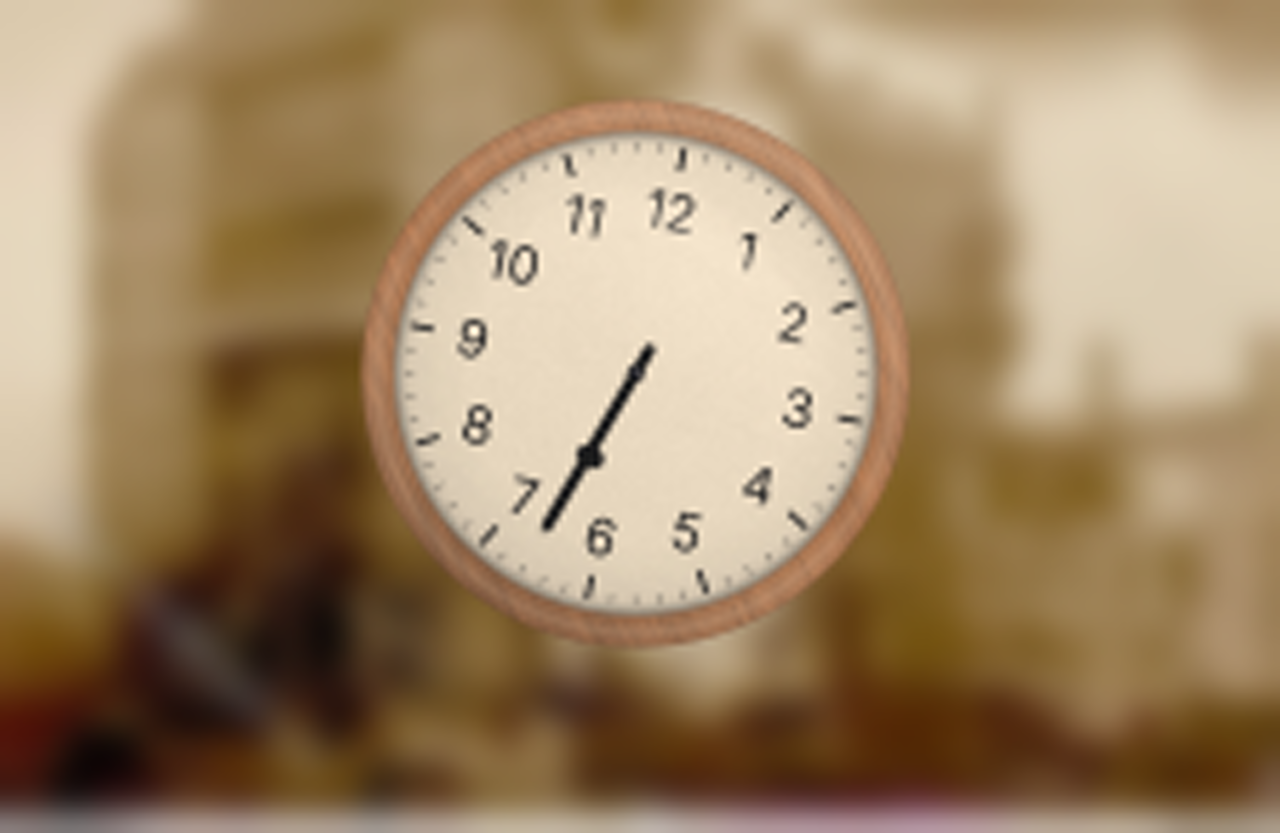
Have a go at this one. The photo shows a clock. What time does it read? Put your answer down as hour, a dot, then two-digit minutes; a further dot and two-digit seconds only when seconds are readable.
6.33
